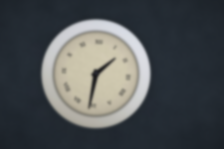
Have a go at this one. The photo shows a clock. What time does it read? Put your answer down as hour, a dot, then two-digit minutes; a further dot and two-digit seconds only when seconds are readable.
1.31
